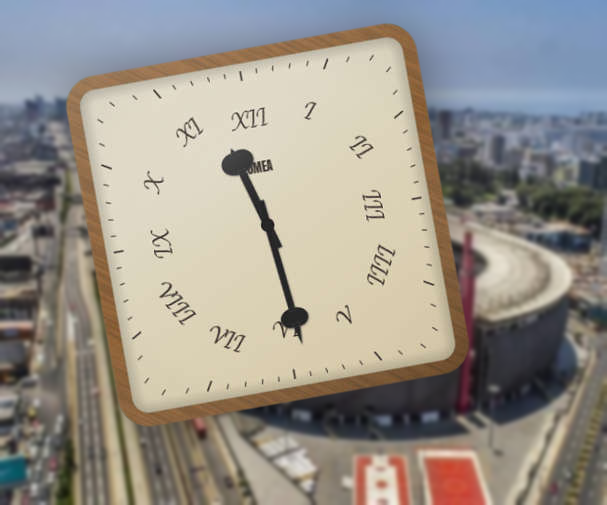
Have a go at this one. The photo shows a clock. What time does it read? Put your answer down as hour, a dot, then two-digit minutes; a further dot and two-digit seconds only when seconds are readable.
11.29
